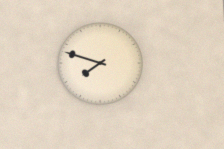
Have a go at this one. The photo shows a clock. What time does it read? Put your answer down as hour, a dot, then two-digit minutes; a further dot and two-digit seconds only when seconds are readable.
7.48
